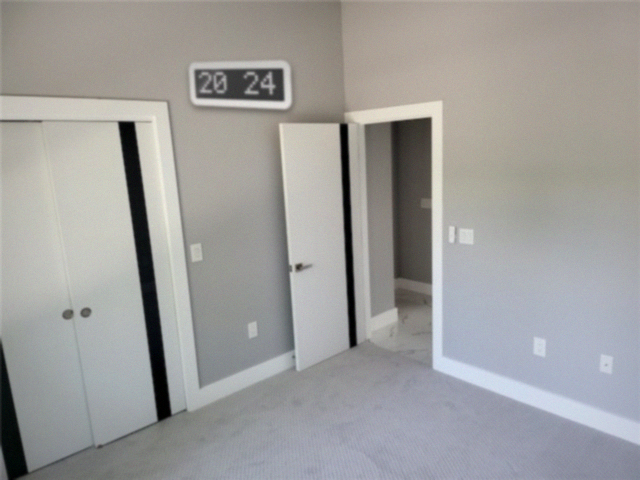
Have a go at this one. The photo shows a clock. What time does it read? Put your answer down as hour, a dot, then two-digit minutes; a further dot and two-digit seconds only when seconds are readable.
20.24
